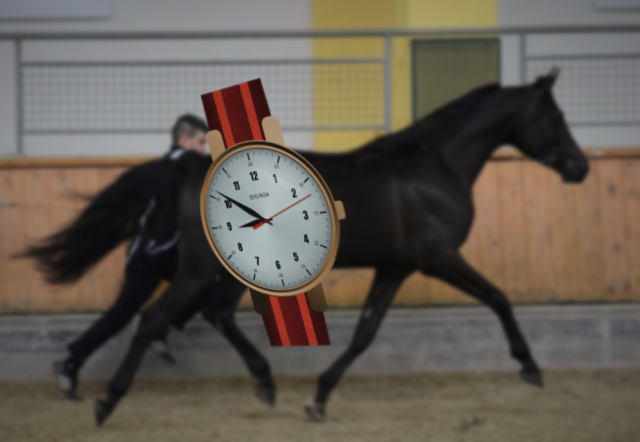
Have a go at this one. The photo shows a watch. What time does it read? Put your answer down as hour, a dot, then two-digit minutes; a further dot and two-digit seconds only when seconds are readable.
8.51.12
